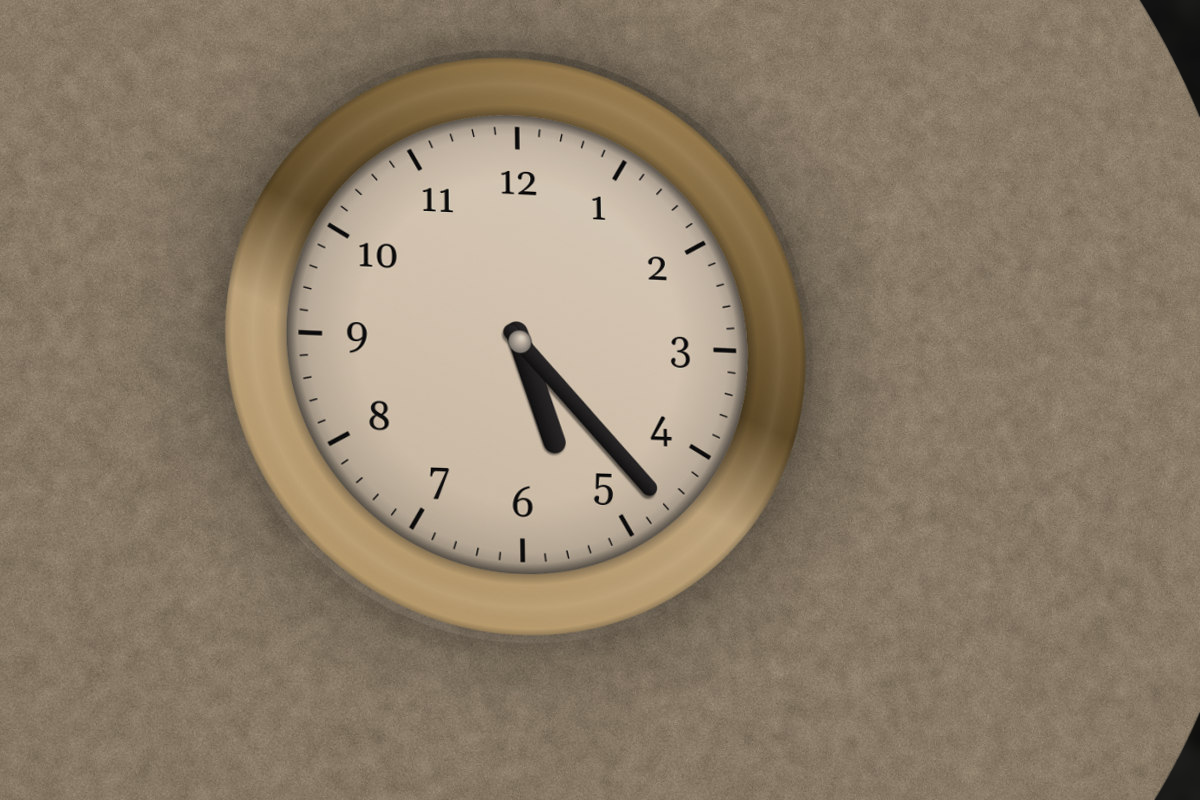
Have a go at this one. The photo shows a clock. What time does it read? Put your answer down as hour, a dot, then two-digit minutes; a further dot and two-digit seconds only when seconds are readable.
5.23
